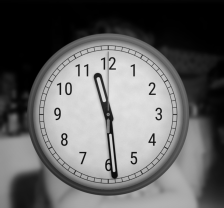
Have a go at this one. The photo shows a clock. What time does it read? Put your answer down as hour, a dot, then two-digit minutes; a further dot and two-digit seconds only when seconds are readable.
11.29.00
